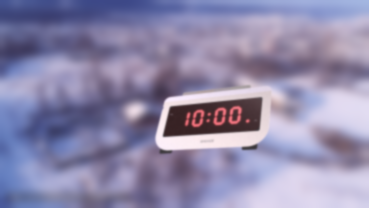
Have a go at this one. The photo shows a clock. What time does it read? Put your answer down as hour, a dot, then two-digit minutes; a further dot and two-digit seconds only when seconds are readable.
10.00
